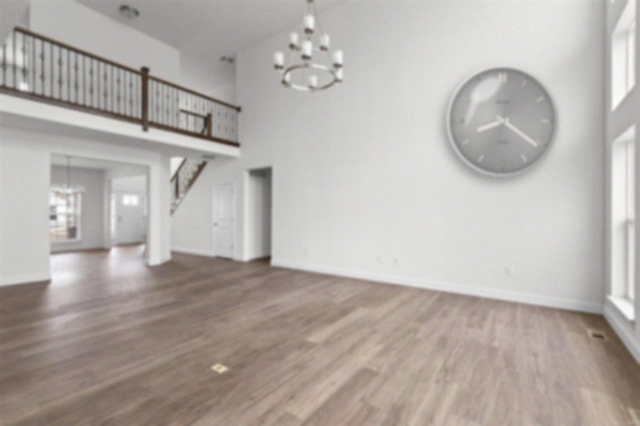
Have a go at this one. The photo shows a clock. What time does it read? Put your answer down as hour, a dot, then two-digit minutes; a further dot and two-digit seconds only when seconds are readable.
8.21
